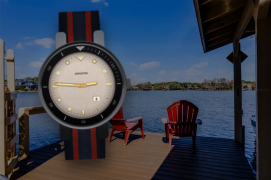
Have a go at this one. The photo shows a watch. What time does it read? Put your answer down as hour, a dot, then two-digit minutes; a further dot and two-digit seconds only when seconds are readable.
2.46
